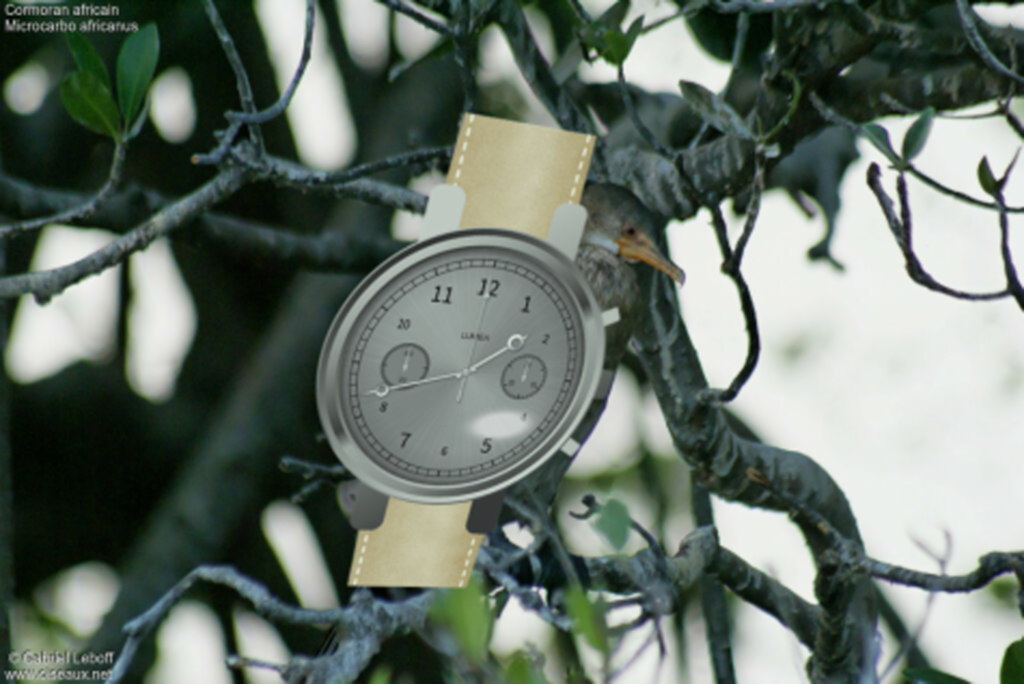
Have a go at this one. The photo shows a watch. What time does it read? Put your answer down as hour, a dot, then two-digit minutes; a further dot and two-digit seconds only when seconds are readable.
1.42
